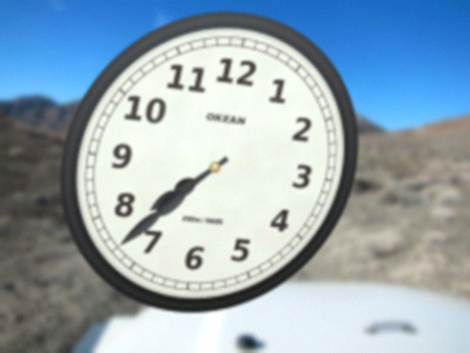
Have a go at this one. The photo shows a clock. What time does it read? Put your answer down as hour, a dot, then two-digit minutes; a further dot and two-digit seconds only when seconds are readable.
7.37
